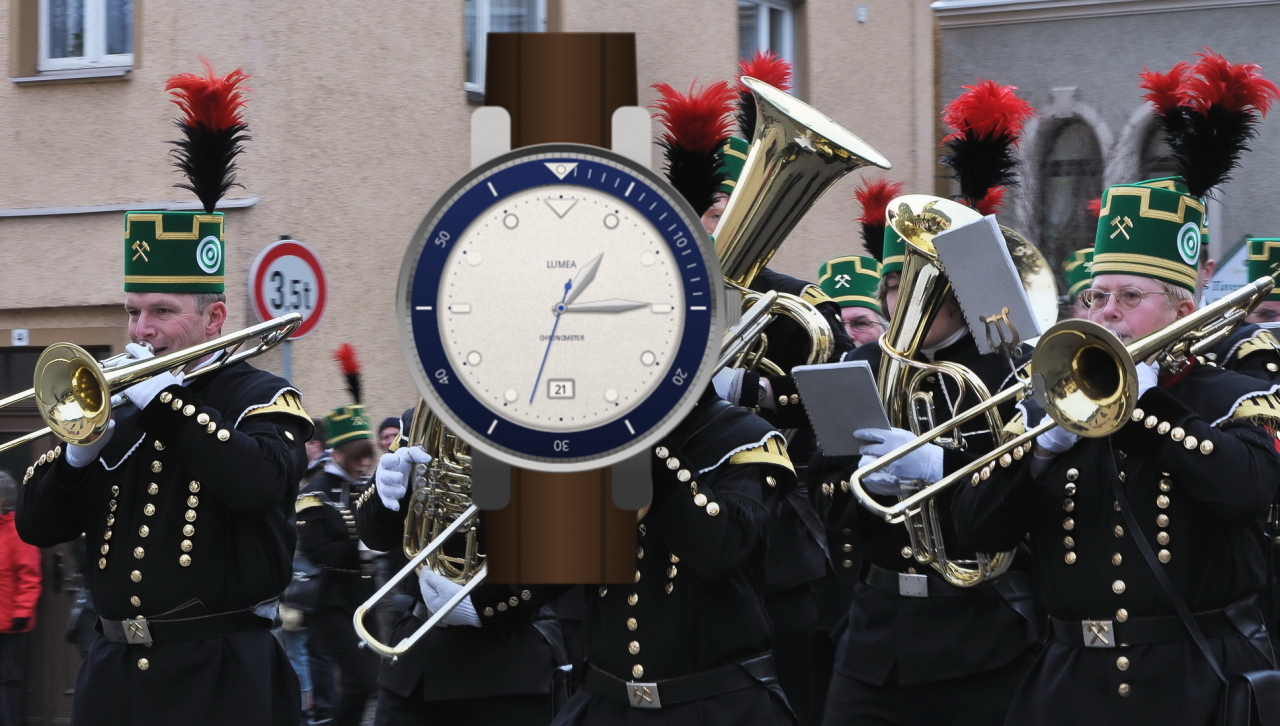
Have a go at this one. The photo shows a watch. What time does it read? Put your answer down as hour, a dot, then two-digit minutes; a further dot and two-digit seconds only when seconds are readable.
1.14.33
